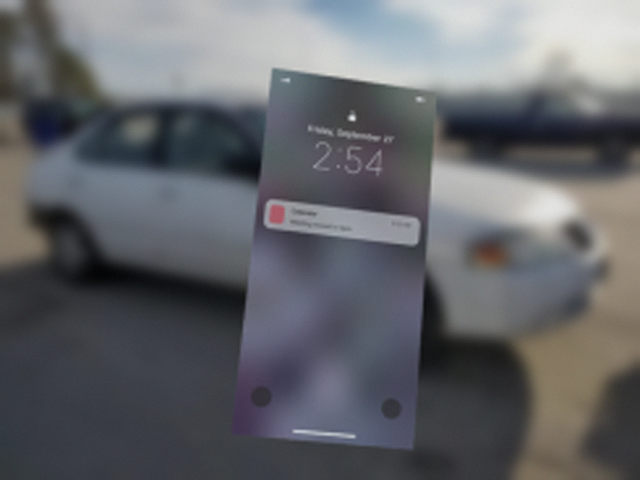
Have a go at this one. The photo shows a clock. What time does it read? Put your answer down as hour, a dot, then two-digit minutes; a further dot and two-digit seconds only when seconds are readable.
2.54
